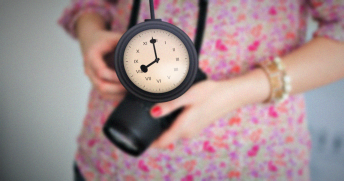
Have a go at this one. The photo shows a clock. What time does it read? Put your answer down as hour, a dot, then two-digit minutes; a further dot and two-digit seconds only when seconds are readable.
7.59
